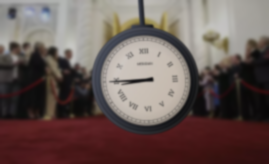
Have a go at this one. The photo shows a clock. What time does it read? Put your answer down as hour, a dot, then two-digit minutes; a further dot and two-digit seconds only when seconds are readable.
8.45
